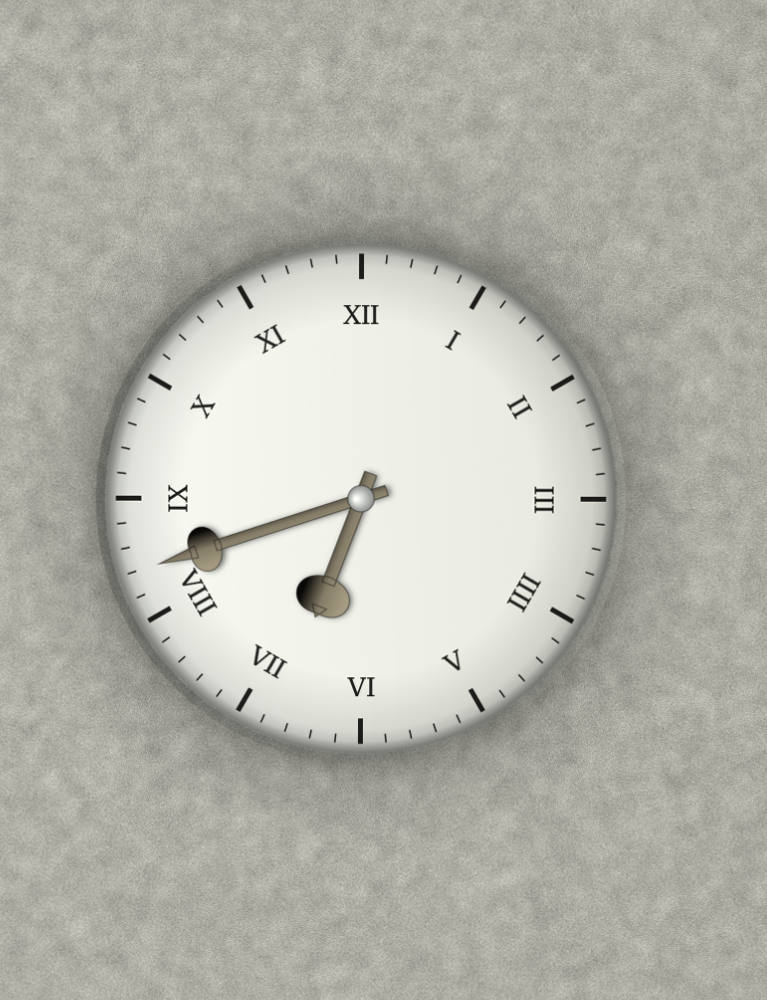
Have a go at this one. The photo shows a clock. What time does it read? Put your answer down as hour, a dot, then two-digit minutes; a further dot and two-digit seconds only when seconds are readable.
6.42
